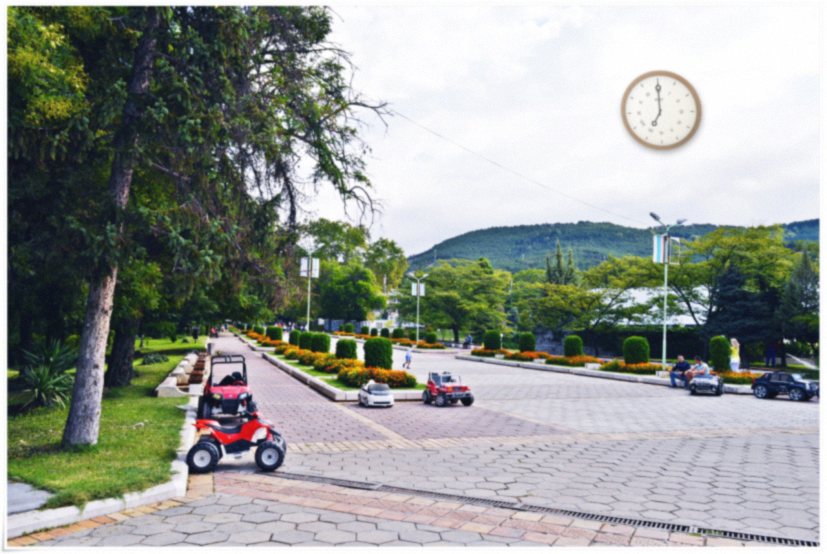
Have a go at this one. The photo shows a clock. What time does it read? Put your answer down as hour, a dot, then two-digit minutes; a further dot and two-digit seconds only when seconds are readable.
7.00
